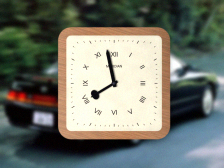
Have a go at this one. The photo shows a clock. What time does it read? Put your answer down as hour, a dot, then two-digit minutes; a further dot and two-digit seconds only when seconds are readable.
7.58
